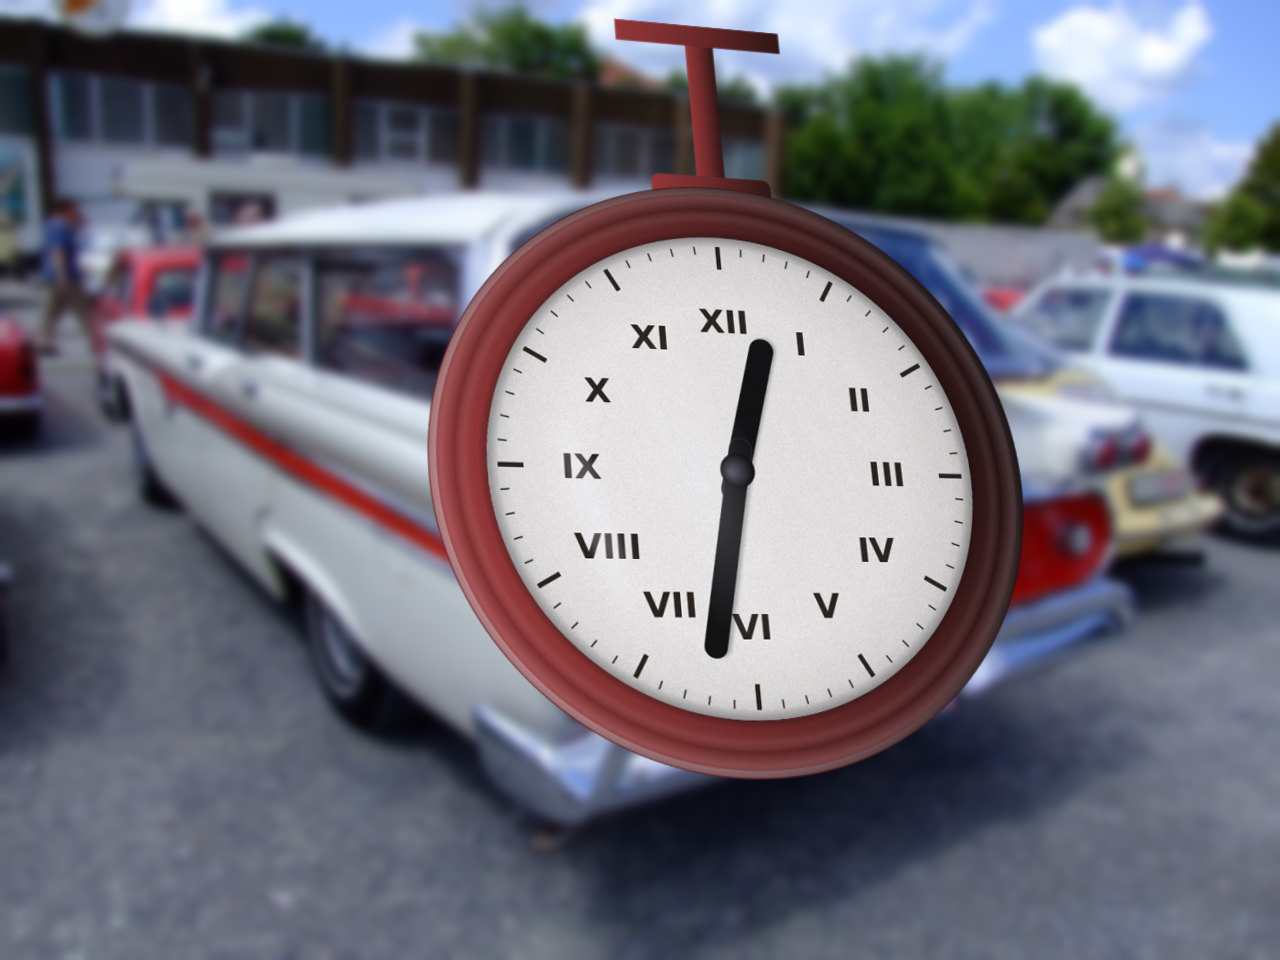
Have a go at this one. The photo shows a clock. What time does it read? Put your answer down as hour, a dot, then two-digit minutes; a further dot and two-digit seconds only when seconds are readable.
12.32
